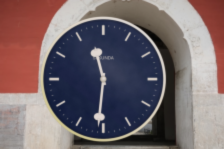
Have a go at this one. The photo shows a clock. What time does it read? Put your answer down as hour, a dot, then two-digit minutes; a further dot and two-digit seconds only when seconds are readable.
11.31
